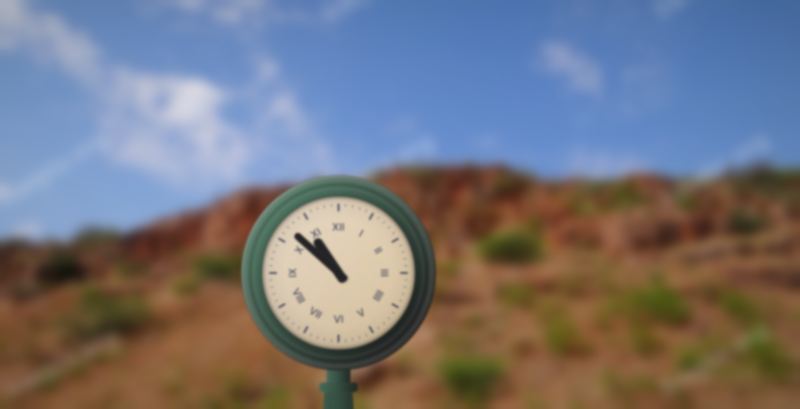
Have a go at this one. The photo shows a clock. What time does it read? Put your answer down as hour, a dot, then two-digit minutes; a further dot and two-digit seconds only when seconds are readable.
10.52
